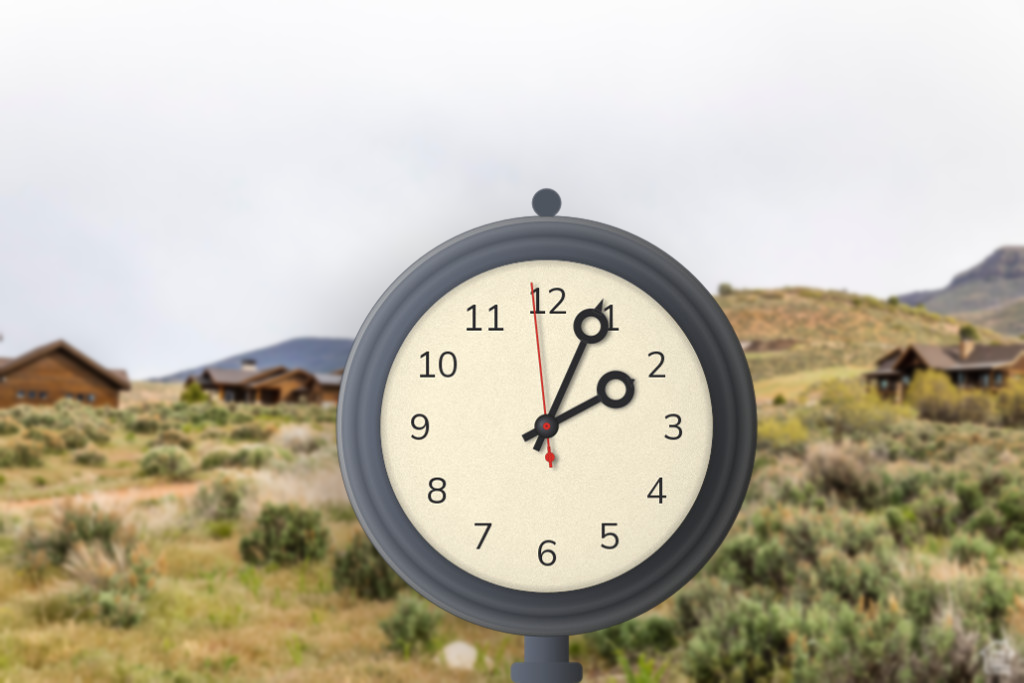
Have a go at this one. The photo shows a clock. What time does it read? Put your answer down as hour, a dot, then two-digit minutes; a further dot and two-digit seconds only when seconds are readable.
2.03.59
